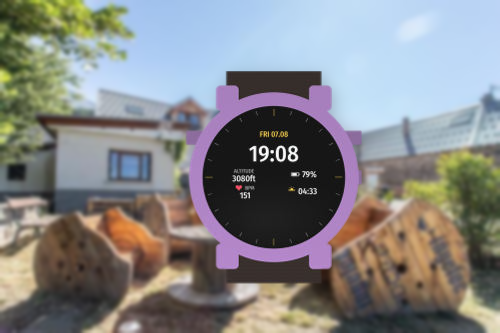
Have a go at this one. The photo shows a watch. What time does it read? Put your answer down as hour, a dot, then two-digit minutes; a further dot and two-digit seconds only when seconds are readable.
19.08
